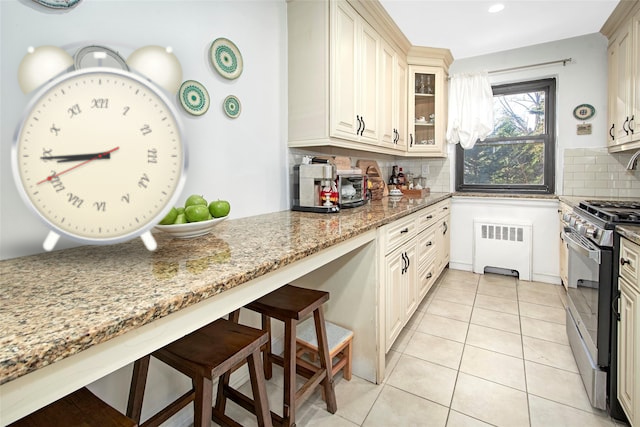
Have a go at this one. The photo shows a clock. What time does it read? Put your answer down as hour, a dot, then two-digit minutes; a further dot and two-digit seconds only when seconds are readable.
8.44.41
